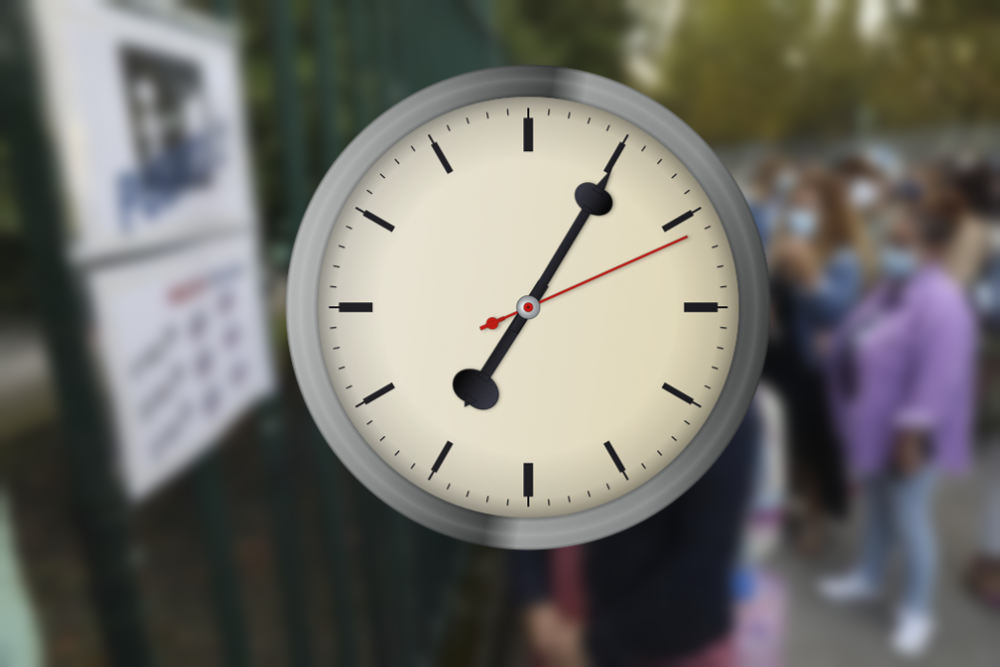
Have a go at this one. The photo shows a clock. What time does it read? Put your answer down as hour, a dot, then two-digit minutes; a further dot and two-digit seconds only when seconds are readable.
7.05.11
